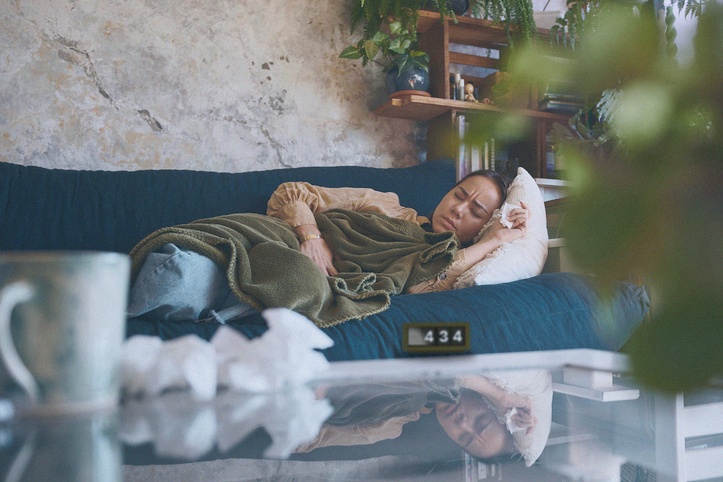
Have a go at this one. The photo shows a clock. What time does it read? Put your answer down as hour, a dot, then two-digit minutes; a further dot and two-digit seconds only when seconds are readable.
4.34
